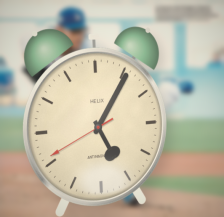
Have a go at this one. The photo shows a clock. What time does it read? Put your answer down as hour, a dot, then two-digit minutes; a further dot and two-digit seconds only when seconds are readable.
5.05.41
